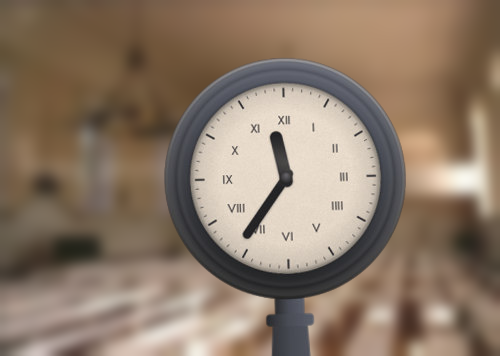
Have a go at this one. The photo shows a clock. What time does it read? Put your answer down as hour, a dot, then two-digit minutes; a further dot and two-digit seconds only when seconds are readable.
11.36
